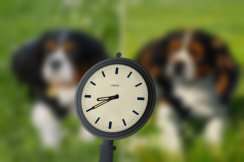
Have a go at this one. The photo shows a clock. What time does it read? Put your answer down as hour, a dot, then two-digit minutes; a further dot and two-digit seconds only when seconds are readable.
8.40
